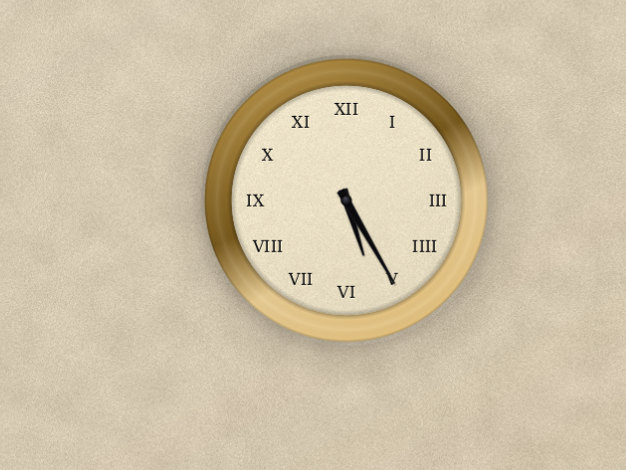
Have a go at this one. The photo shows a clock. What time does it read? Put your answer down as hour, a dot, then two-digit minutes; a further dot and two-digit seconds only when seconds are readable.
5.25
